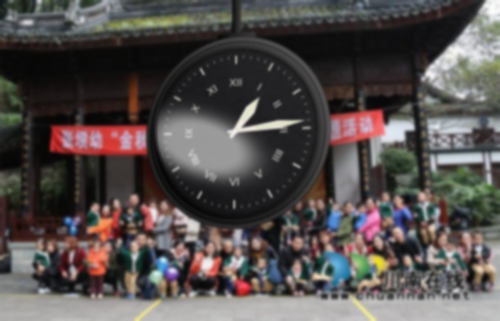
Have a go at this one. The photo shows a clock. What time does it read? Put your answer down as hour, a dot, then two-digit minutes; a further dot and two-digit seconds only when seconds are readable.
1.14
